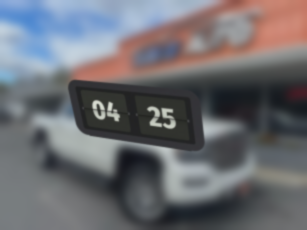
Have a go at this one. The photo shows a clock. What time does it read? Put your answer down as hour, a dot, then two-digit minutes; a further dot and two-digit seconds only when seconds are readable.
4.25
